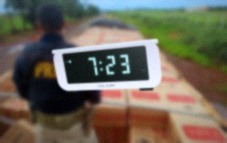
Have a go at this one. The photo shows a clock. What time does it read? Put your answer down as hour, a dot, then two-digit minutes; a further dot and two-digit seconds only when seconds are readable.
7.23
